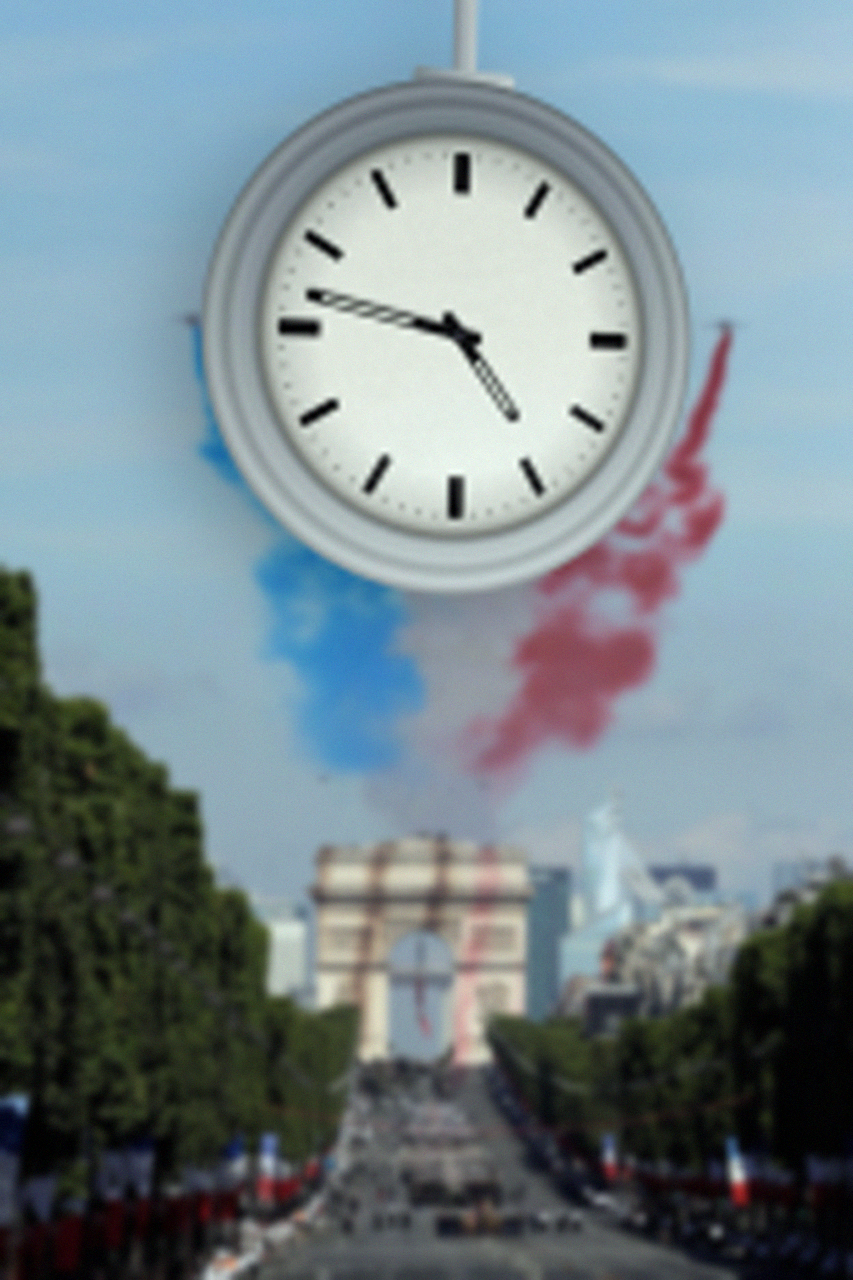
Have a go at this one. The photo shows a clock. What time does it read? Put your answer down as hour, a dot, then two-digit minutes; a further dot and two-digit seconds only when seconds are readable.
4.47
